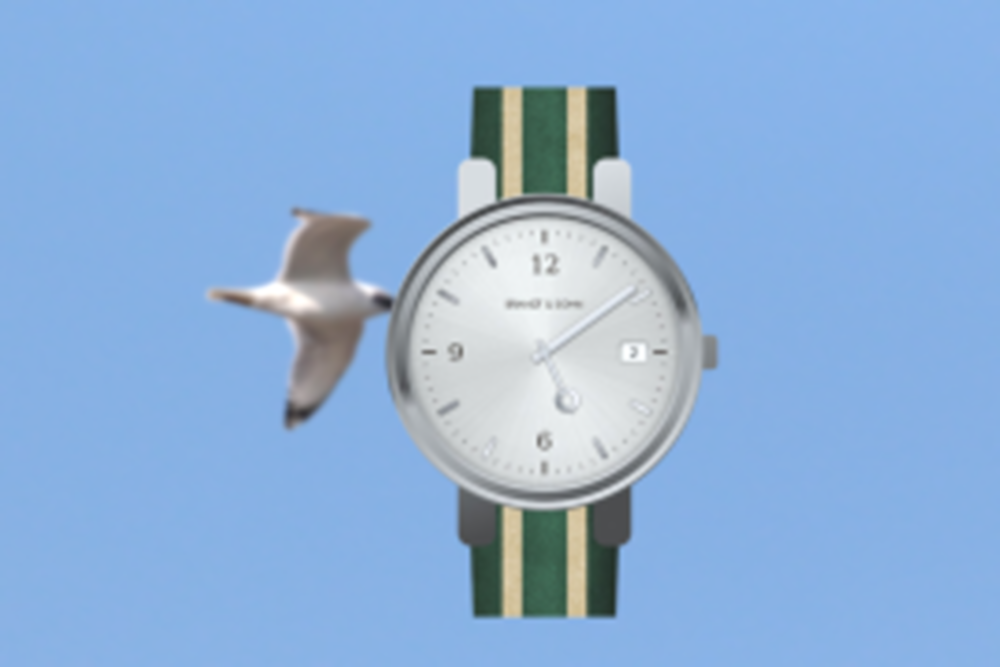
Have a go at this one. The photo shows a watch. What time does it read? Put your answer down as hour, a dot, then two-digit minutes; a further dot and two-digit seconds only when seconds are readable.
5.09
